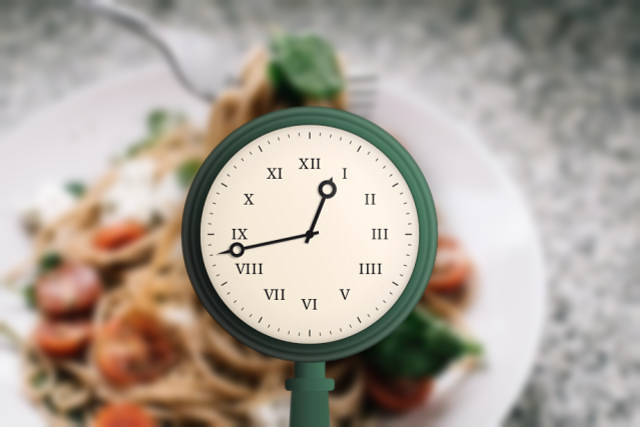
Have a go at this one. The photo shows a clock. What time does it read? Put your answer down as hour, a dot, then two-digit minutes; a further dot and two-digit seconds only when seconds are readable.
12.43
